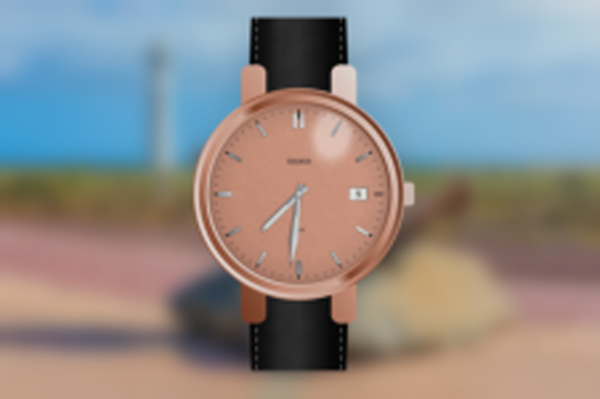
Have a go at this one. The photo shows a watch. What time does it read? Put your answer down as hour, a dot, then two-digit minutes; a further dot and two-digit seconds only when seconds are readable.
7.31
